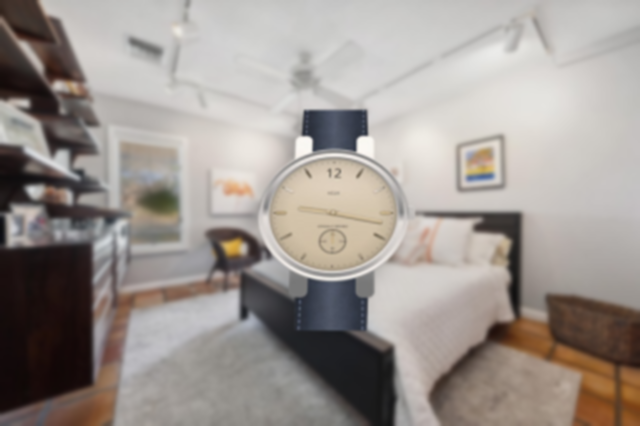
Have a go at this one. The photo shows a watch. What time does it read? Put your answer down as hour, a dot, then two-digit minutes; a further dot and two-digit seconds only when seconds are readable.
9.17
